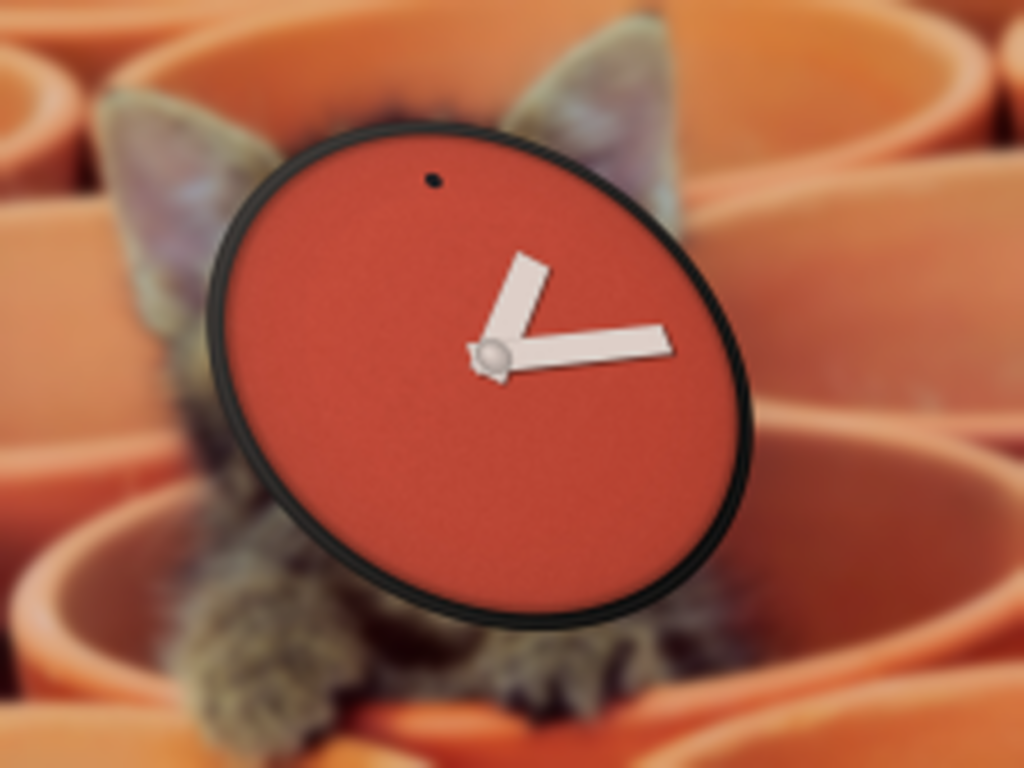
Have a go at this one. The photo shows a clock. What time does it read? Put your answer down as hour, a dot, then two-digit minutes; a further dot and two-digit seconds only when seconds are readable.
1.15
